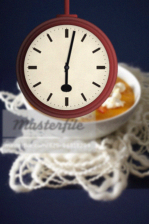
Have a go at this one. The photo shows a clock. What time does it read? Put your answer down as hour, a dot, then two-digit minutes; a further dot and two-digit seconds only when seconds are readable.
6.02
